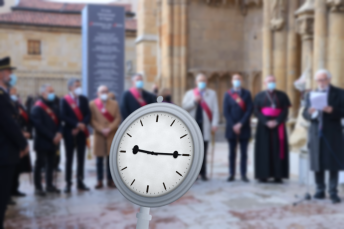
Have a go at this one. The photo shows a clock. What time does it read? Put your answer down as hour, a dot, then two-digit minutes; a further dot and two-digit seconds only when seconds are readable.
9.15
